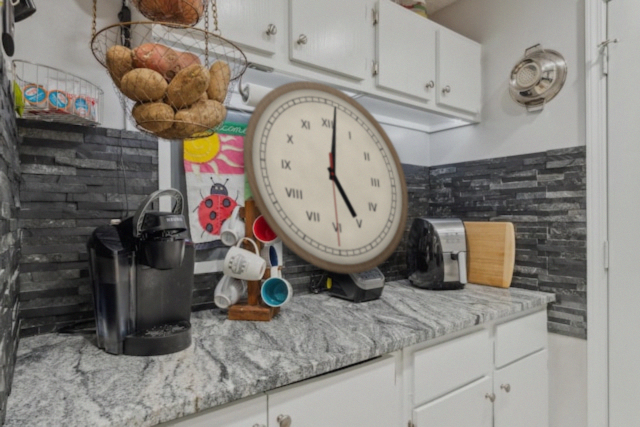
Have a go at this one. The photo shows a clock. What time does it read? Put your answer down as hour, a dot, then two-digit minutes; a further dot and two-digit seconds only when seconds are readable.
5.01.30
